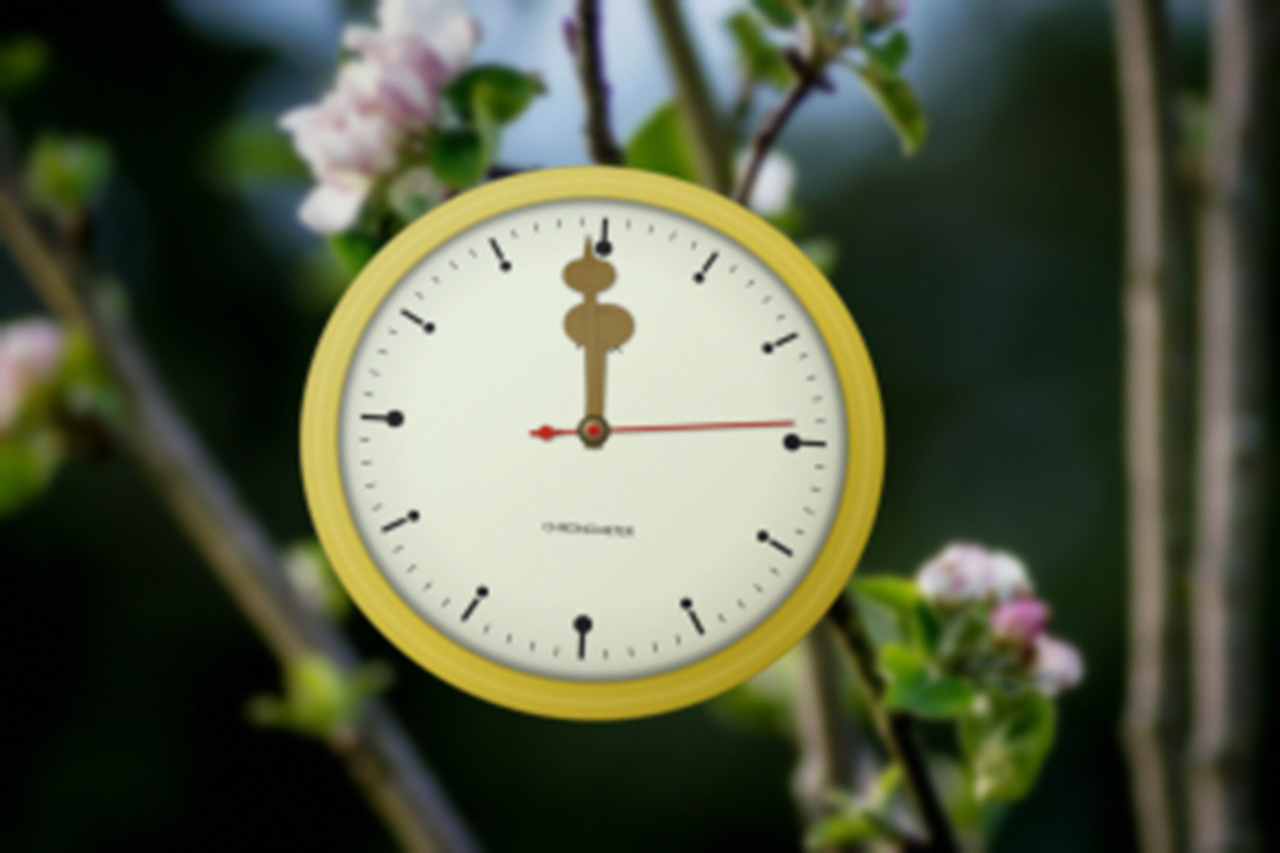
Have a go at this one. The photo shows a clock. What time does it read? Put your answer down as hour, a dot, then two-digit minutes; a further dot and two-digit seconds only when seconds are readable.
11.59.14
